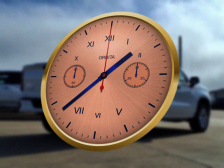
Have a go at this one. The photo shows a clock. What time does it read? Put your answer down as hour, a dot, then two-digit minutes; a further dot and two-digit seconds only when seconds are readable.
1.38
